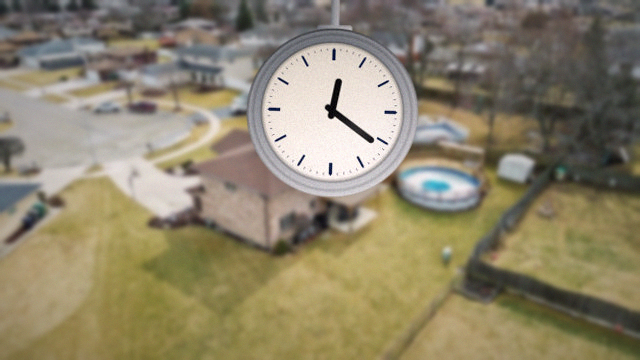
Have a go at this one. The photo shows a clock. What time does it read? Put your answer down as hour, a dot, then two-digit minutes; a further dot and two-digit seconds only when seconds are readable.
12.21
